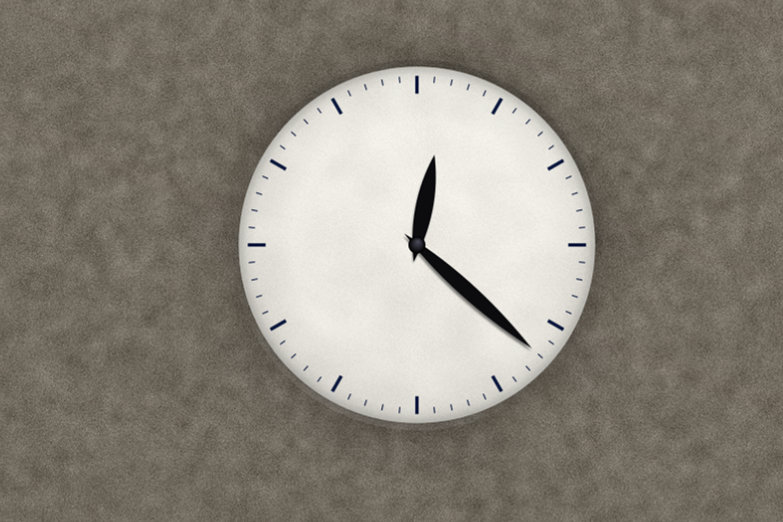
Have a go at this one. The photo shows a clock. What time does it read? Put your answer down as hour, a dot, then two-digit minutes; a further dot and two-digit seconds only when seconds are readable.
12.22
